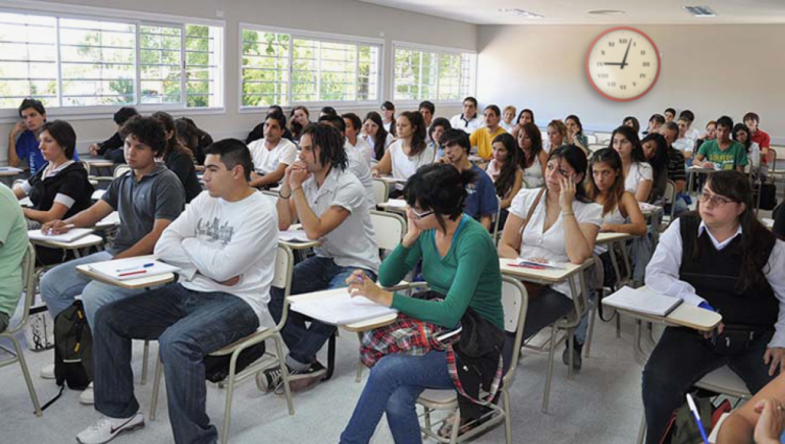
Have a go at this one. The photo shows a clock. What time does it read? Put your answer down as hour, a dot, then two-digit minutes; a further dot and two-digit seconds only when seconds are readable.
9.03
